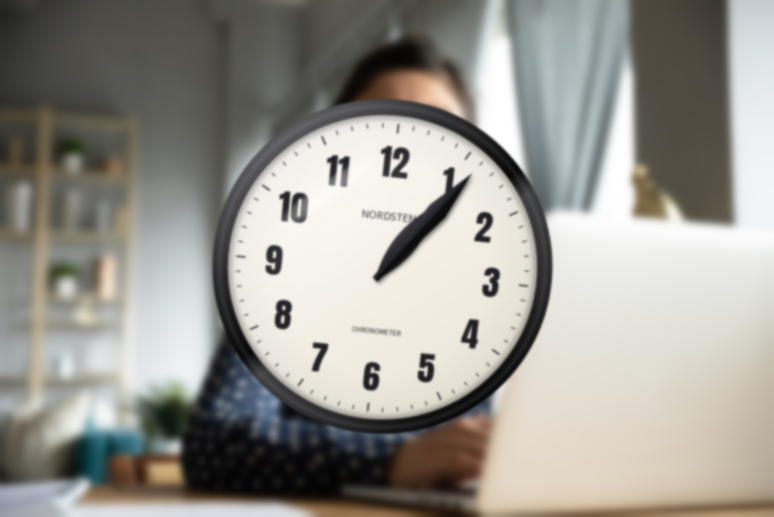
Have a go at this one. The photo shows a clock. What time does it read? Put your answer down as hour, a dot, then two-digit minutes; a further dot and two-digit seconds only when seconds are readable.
1.06
